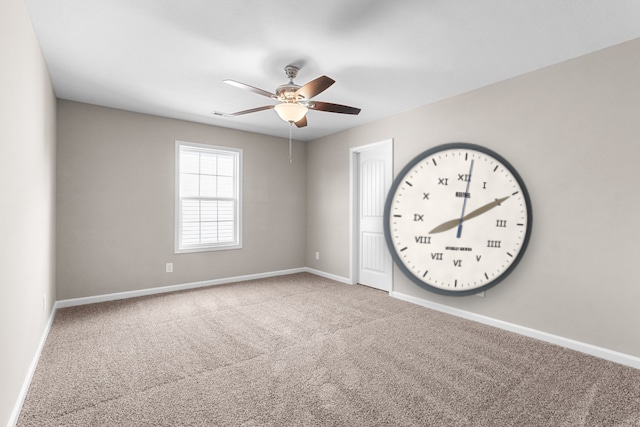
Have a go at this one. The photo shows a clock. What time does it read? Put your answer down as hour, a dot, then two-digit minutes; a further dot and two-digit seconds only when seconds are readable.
8.10.01
